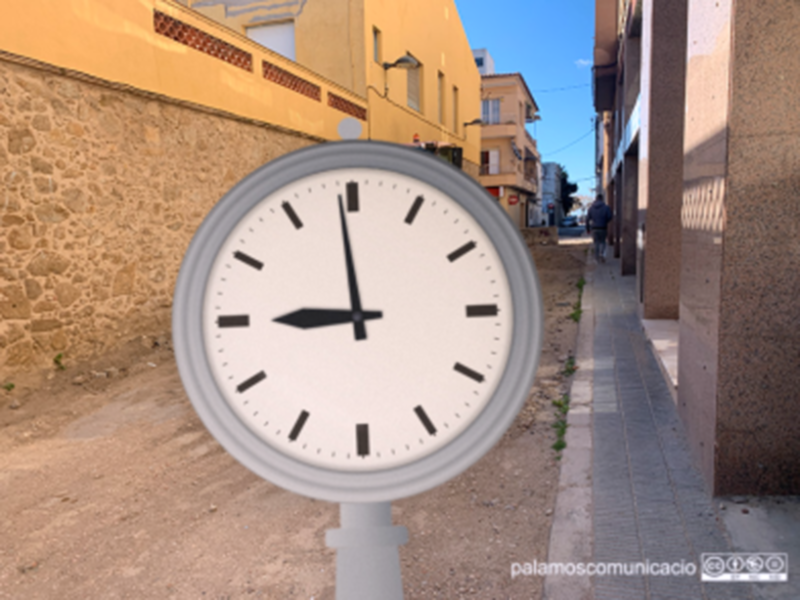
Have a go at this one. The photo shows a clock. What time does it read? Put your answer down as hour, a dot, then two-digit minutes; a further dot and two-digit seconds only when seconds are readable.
8.59
